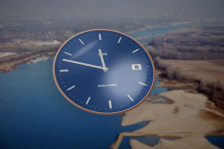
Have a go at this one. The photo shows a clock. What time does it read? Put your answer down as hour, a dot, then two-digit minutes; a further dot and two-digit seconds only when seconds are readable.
11.48
